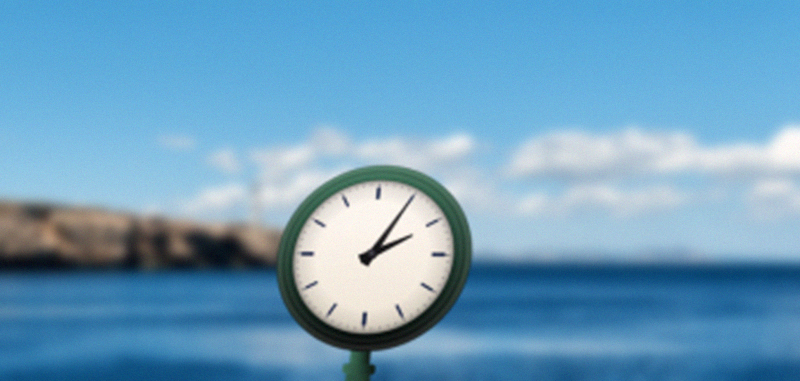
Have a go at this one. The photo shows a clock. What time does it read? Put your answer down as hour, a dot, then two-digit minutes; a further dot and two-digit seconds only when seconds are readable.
2.05
